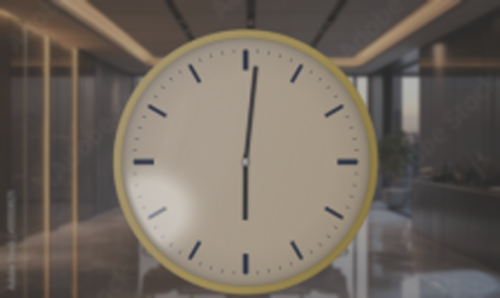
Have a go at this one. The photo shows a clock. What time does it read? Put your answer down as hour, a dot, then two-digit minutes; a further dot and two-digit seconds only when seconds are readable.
6.01
